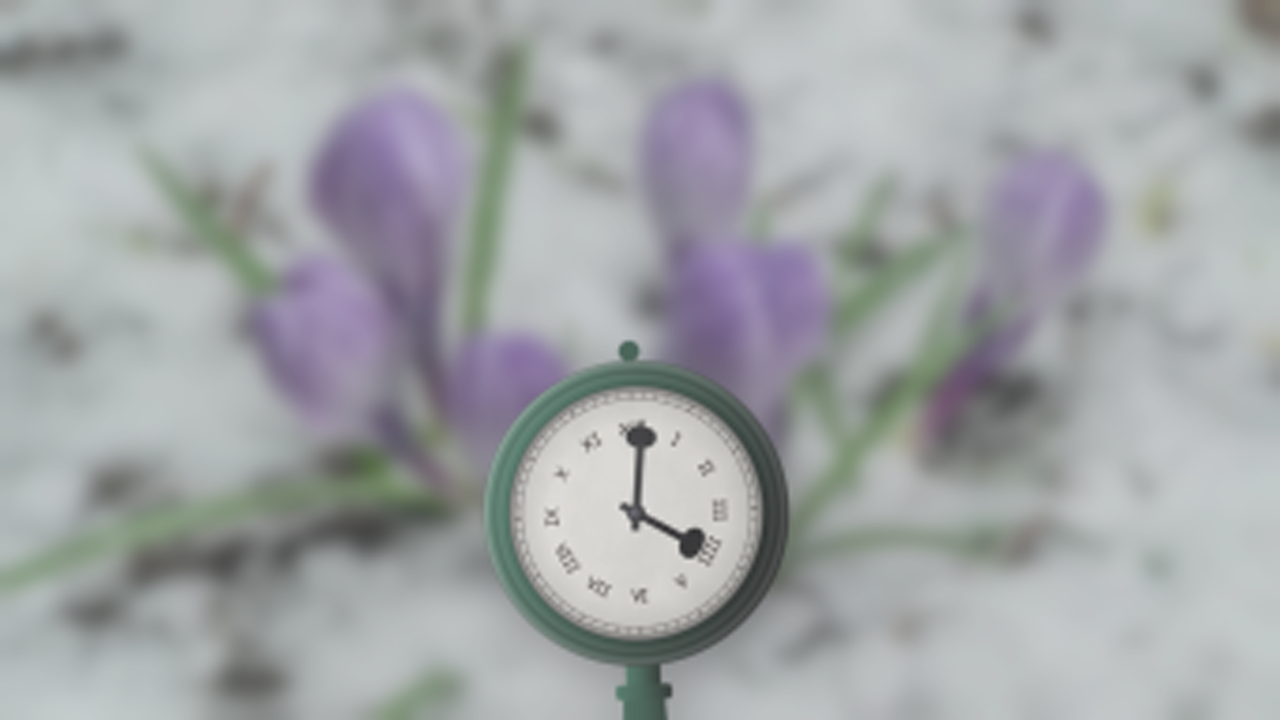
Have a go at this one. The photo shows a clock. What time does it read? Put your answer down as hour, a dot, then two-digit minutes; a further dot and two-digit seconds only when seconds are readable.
4.01
